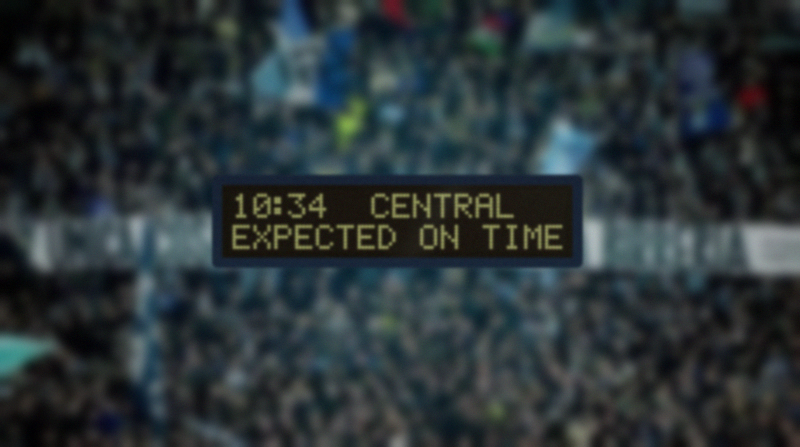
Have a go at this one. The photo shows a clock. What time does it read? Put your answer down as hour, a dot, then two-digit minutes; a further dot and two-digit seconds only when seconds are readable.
10.34
